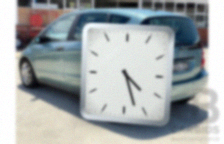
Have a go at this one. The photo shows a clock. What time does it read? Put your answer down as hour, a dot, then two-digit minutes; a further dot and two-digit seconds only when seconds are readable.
4.27
